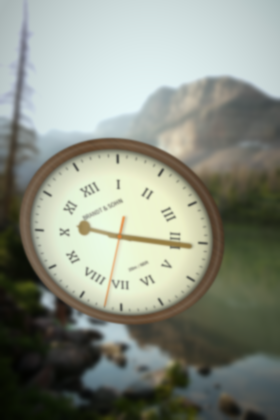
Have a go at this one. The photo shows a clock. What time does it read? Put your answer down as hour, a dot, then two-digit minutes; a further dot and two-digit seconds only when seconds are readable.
10.20.37
